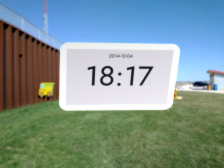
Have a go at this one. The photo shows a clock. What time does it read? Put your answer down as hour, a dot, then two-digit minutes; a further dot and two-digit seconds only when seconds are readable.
18.17
